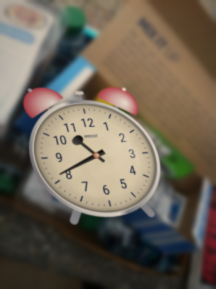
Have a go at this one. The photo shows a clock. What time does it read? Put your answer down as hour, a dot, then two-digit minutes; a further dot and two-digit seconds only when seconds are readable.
10.41
